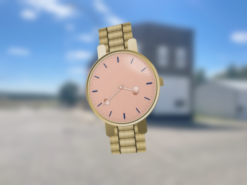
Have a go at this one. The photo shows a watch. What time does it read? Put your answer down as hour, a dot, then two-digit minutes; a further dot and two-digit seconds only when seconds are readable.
3.39
